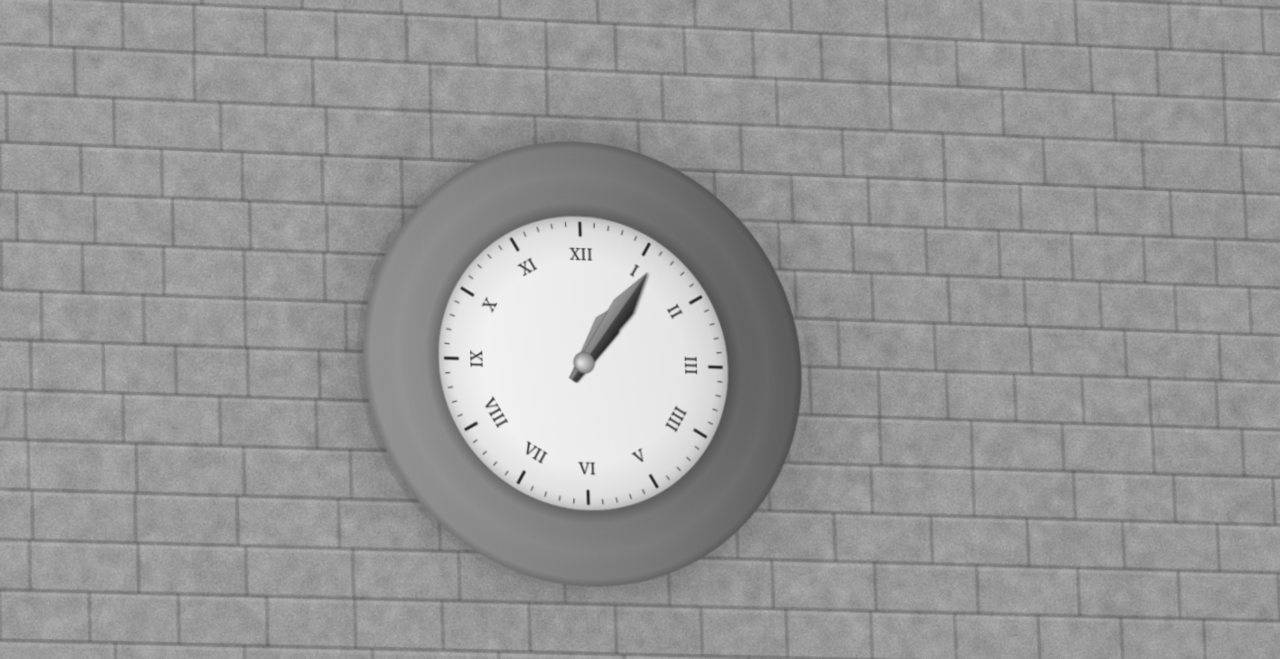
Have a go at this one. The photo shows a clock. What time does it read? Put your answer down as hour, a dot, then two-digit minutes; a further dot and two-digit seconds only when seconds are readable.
1.06
